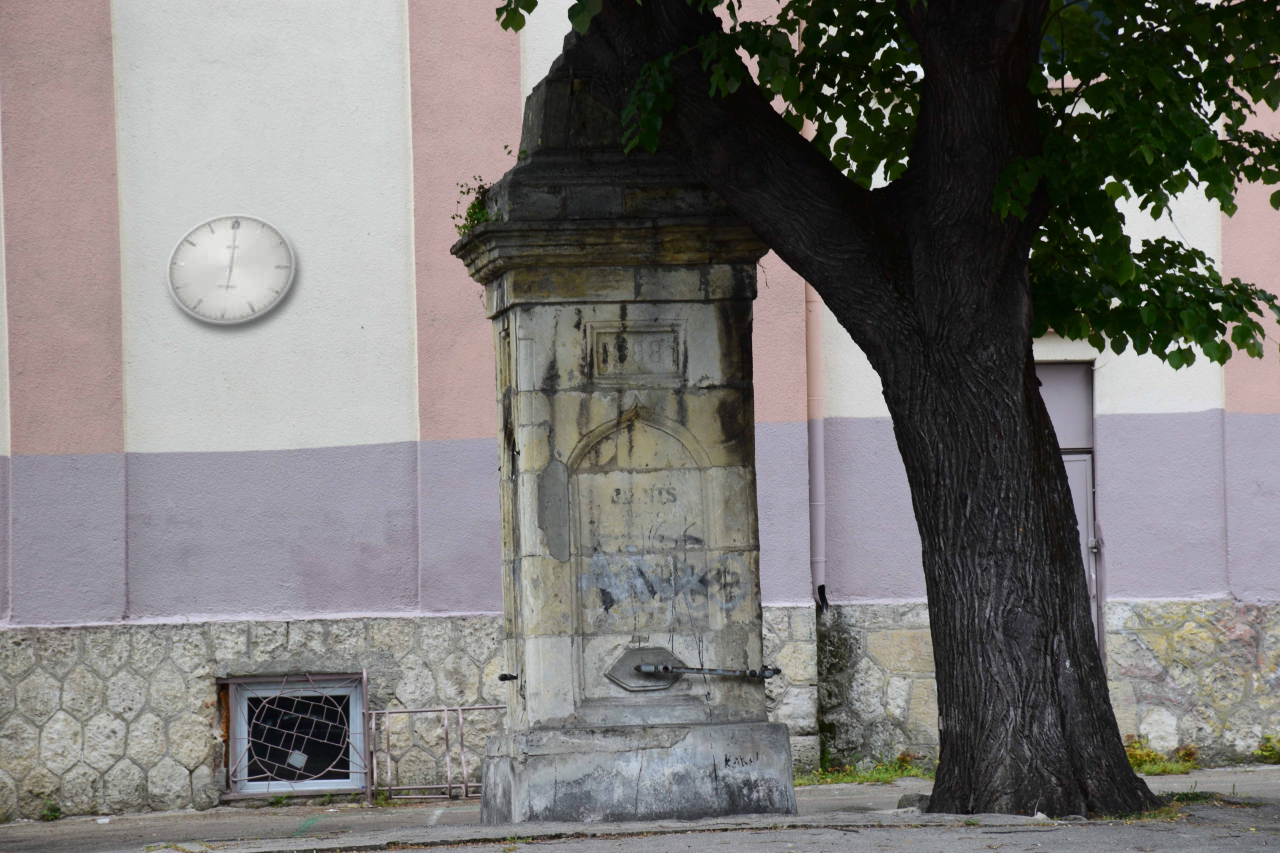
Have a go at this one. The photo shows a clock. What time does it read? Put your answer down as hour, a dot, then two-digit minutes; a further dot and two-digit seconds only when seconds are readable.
6.00
